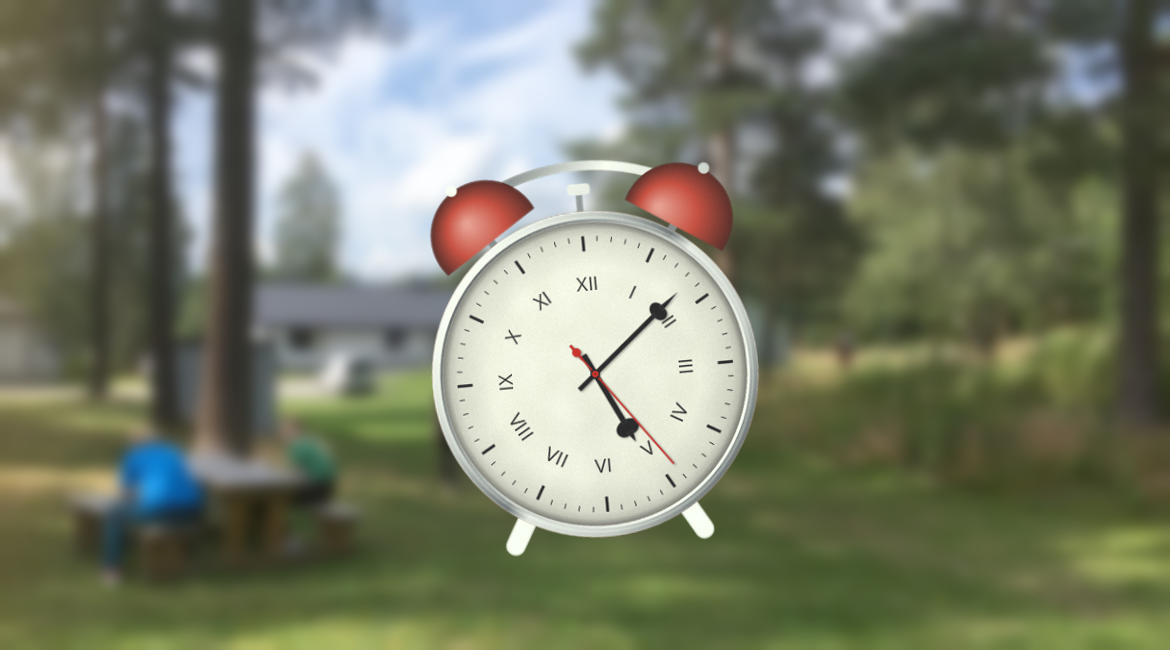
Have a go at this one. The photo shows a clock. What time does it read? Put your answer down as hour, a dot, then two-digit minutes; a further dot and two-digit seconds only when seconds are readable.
5.08.24
